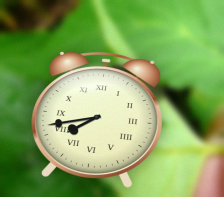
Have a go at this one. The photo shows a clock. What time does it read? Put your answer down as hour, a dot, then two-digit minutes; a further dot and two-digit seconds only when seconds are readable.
7.42
